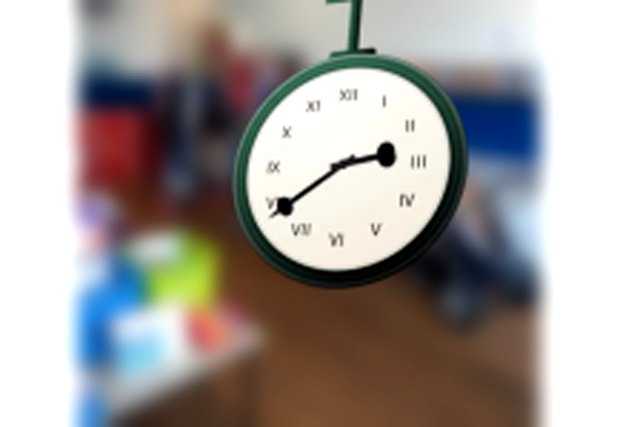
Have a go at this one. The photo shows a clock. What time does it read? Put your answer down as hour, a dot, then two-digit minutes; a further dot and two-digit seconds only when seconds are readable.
2.39
